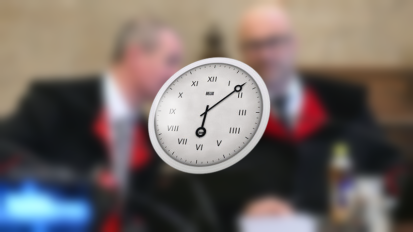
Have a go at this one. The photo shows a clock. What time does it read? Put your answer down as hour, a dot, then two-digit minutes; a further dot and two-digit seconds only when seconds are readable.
6.08
